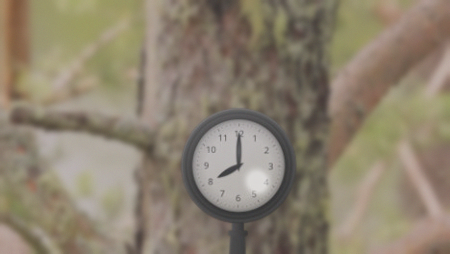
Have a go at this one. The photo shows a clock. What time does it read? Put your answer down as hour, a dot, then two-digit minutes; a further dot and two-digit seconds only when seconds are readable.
8.00
